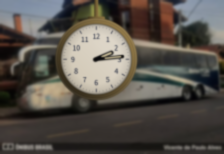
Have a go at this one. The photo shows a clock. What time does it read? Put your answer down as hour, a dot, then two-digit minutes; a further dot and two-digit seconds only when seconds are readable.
2.14
